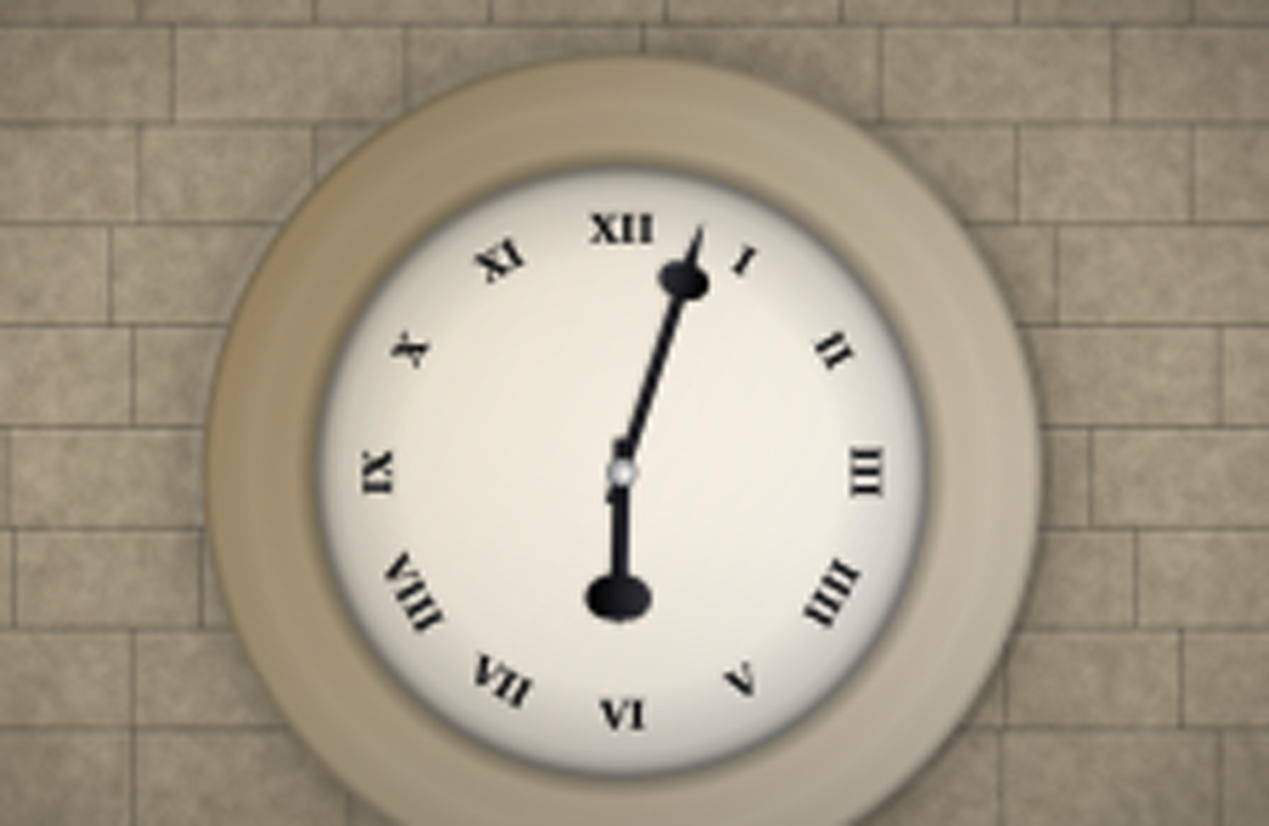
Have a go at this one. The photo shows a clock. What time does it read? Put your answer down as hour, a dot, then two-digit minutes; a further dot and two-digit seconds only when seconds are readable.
6.03
